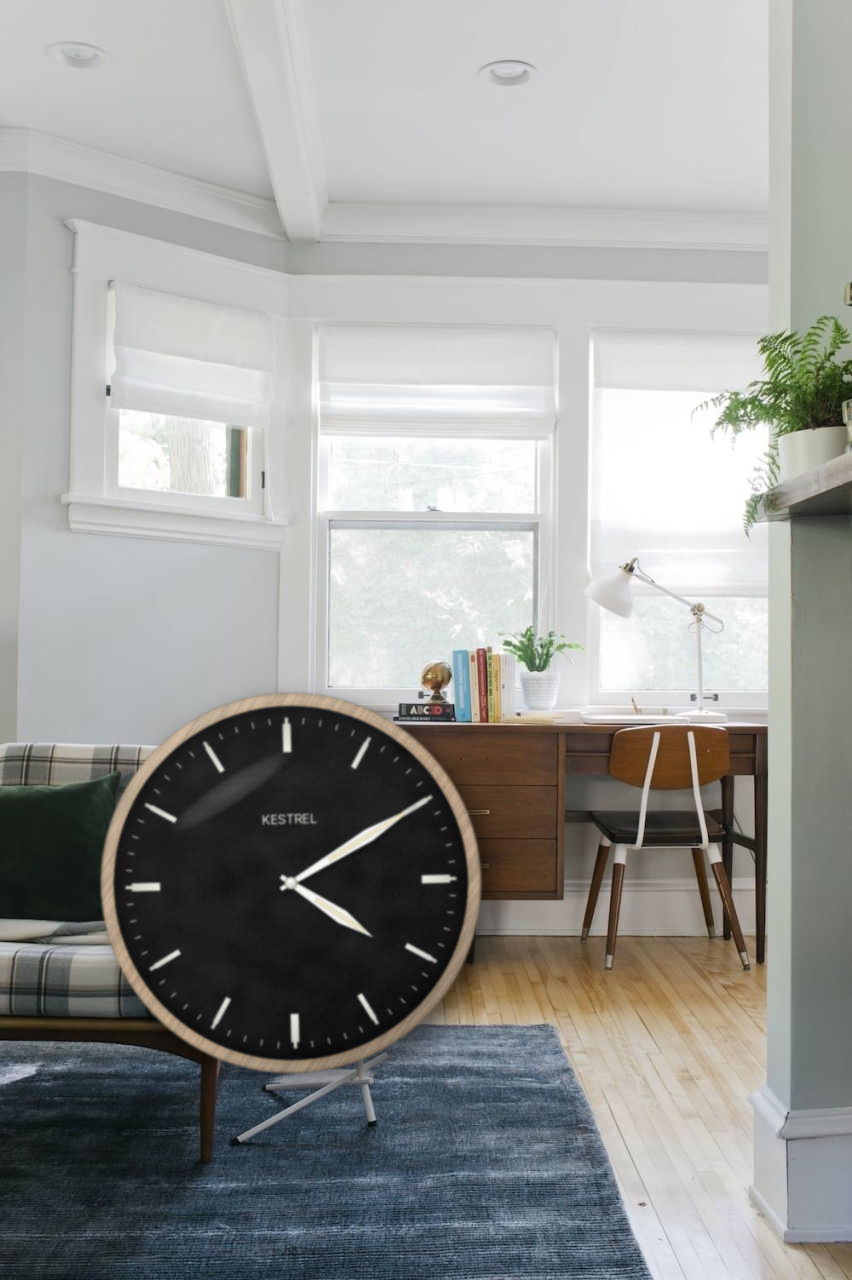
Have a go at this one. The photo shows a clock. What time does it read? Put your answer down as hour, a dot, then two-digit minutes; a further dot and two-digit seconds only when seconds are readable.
4.10
